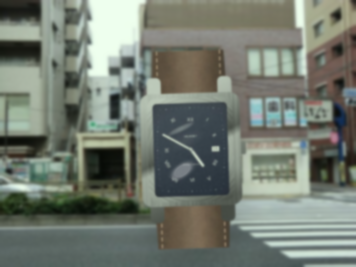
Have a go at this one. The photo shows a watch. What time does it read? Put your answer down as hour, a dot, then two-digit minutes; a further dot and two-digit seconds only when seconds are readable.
4.50
